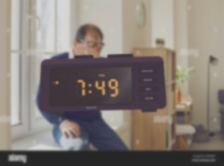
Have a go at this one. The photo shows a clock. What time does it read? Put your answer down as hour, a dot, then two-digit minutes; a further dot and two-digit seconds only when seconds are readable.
7.49
